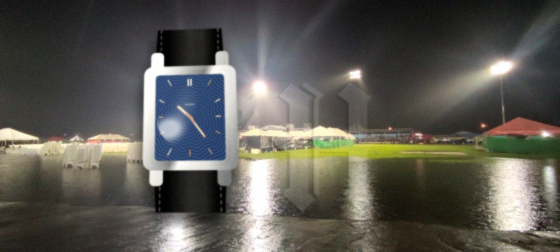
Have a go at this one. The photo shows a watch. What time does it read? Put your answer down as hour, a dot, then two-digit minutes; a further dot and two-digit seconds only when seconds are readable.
10.24
